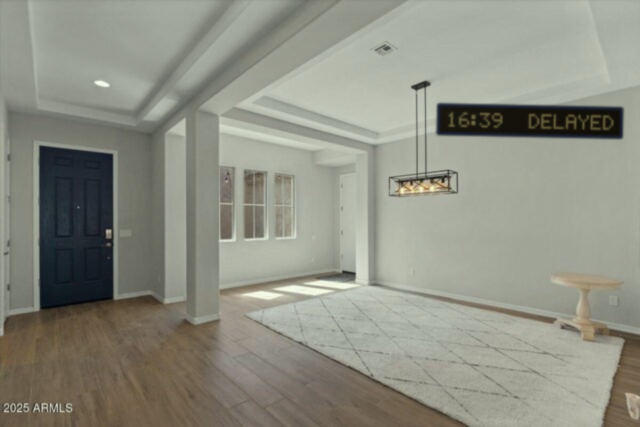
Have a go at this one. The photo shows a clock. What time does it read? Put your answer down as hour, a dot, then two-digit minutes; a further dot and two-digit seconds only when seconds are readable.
16.39
